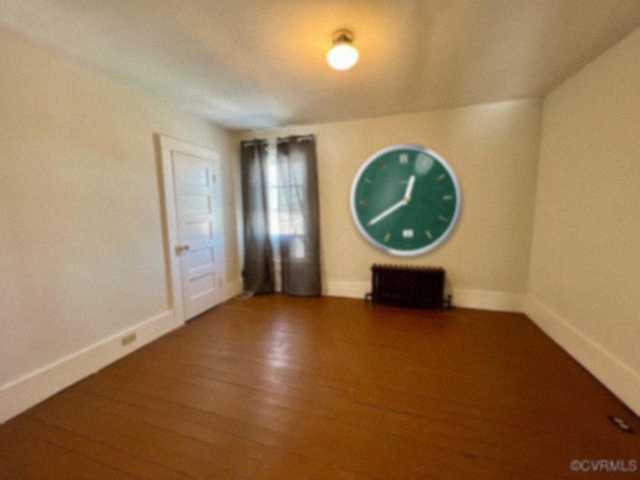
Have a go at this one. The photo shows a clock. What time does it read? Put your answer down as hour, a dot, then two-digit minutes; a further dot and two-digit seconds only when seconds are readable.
12.40
